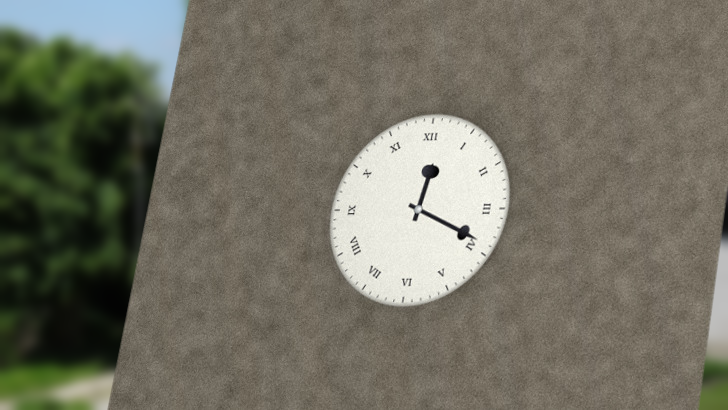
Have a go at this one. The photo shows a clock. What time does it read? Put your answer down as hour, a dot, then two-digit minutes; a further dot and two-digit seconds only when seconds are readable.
12.19
